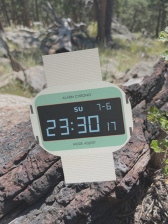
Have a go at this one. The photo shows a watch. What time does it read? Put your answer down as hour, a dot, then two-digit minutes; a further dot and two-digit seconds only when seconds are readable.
23.30.17
